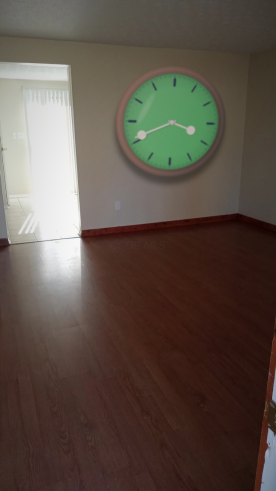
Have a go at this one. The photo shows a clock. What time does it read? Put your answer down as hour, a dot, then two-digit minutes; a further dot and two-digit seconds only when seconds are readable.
3.41
